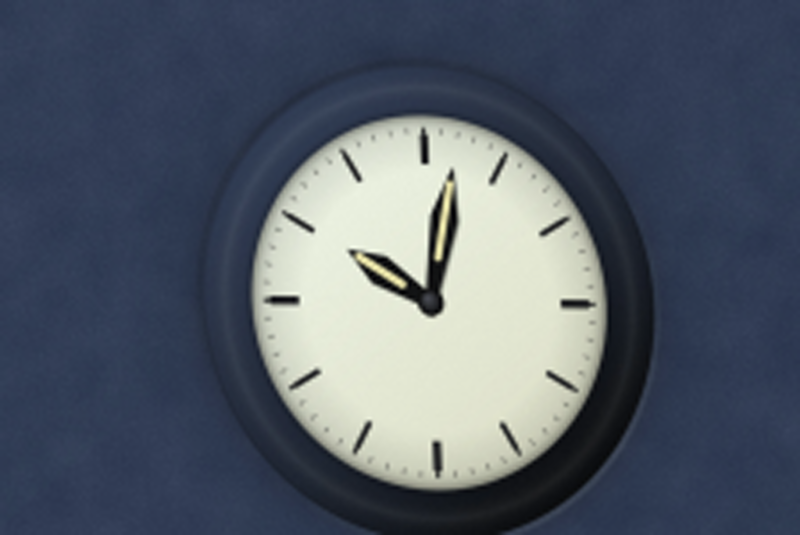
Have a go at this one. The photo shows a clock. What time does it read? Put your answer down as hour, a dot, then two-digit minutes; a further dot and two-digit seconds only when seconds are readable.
10.02
